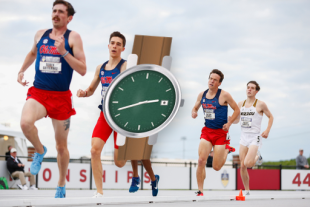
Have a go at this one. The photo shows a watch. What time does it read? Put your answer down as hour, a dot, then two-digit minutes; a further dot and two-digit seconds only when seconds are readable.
2.42
